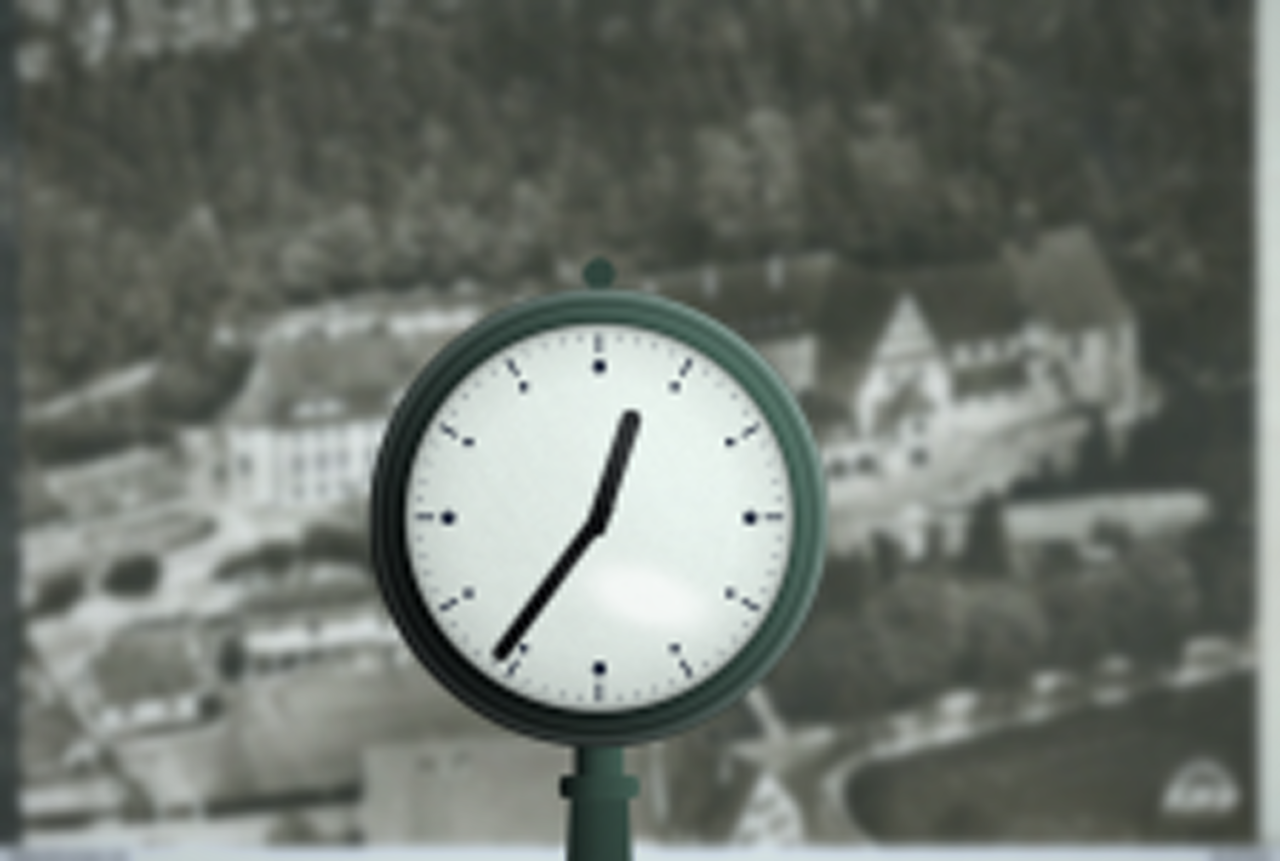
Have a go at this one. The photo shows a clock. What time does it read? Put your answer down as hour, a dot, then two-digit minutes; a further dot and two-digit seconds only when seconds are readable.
12.36
